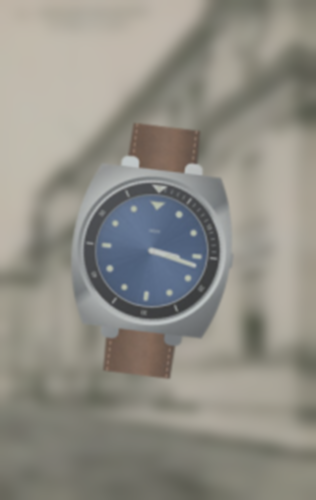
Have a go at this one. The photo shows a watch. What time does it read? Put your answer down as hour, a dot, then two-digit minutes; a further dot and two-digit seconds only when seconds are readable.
3.17
